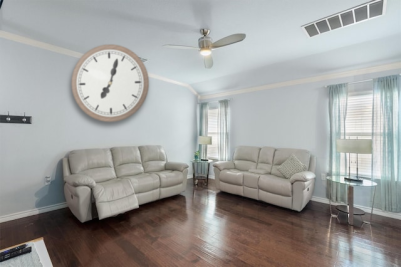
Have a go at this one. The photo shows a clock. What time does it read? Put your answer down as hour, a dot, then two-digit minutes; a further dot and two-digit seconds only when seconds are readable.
7.03
